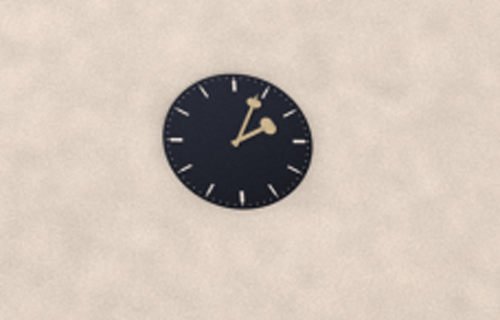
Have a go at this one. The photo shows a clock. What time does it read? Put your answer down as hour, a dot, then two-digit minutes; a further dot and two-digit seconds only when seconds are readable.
2.04
